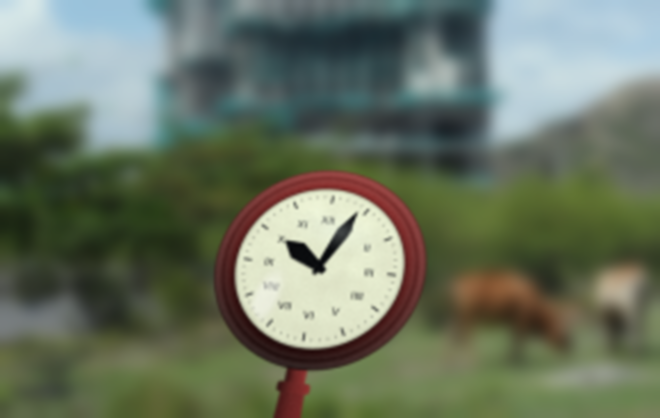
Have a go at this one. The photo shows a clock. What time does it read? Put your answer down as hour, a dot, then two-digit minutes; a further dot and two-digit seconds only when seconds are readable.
10.04
